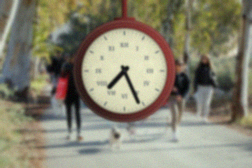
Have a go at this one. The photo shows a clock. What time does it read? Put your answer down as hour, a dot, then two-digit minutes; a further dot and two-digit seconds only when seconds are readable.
7.26
